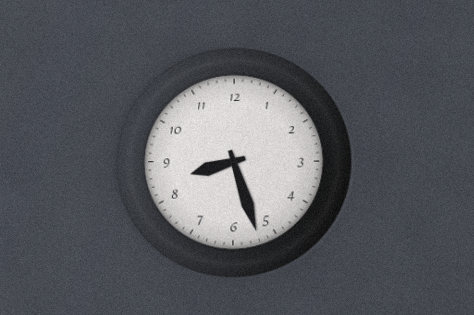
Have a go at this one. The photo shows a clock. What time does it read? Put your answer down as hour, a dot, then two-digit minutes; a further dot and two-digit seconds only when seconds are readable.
8.27
